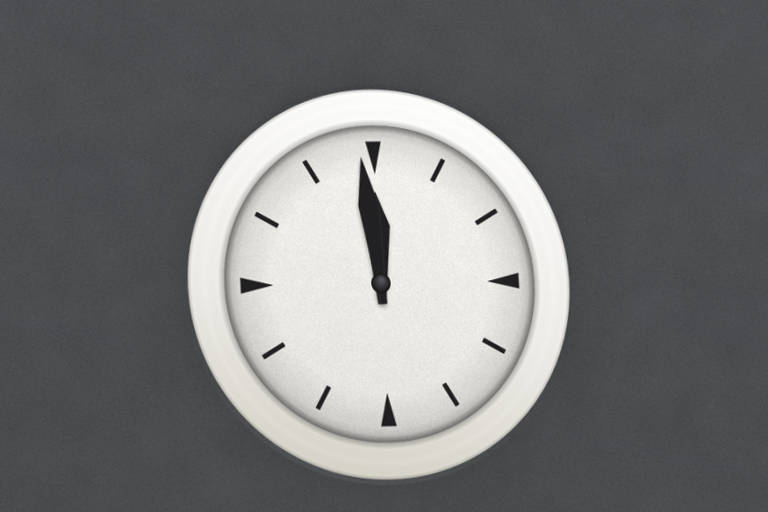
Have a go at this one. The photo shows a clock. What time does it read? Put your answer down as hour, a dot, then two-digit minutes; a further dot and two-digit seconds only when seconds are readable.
11.59
